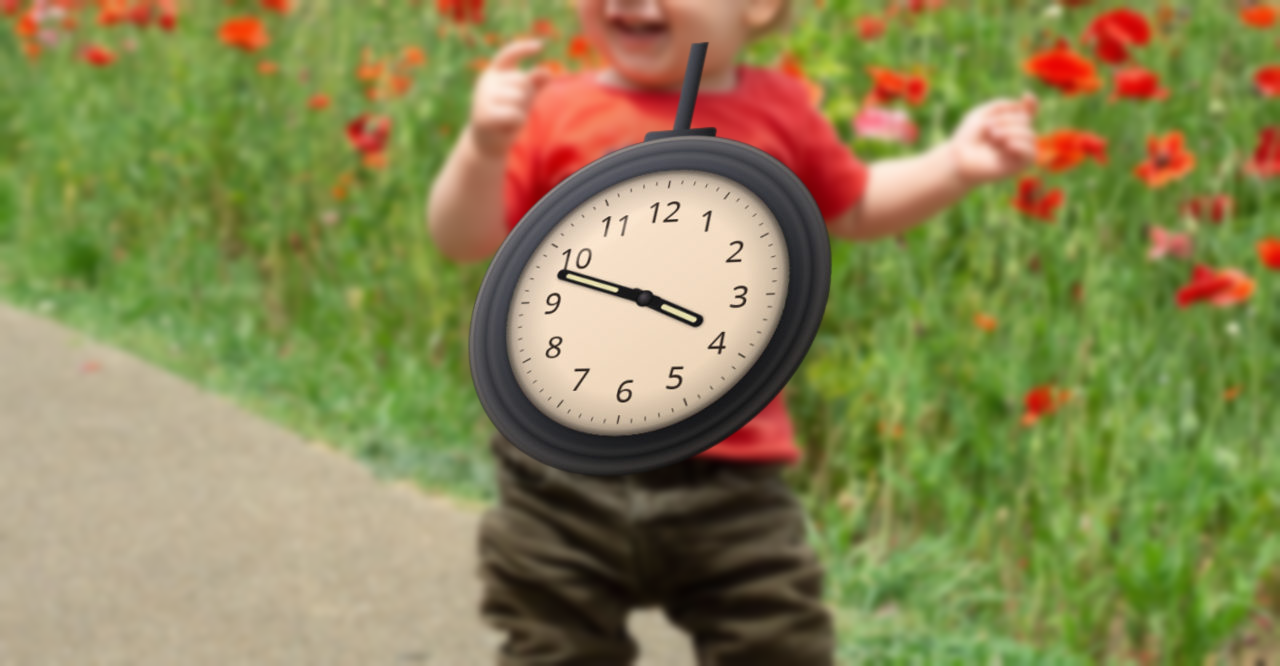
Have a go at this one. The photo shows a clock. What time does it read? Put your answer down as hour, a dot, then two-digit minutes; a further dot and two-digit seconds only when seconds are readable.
3.48
